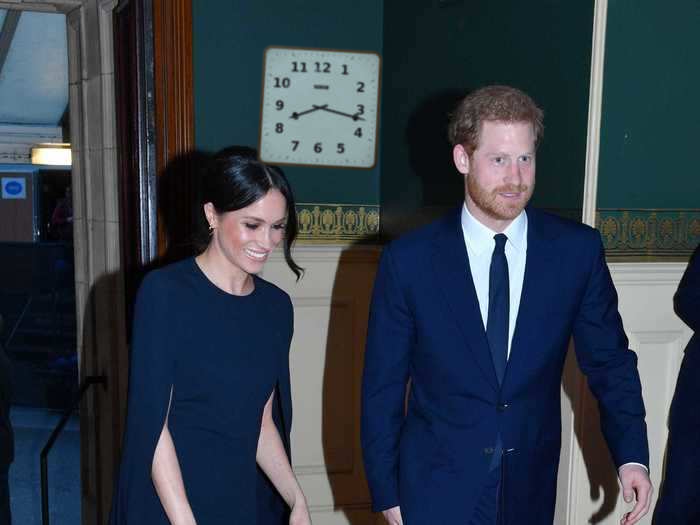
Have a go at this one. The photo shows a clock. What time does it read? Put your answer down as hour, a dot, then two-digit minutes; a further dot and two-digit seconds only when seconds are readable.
8.17
